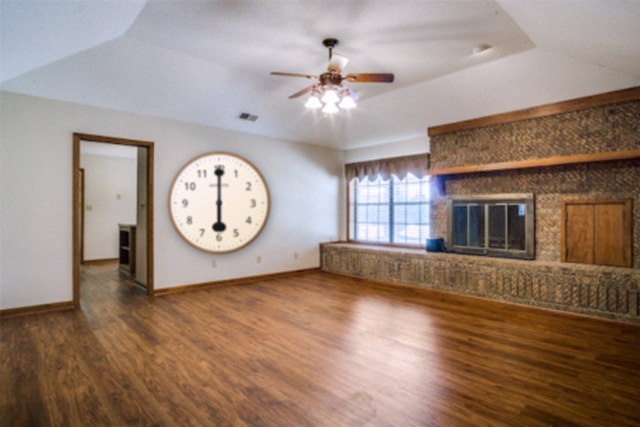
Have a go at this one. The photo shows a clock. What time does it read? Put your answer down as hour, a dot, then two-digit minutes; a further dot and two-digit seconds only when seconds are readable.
6.00
